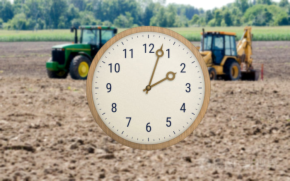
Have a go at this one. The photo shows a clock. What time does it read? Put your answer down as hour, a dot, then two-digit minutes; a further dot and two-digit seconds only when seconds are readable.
2.03
